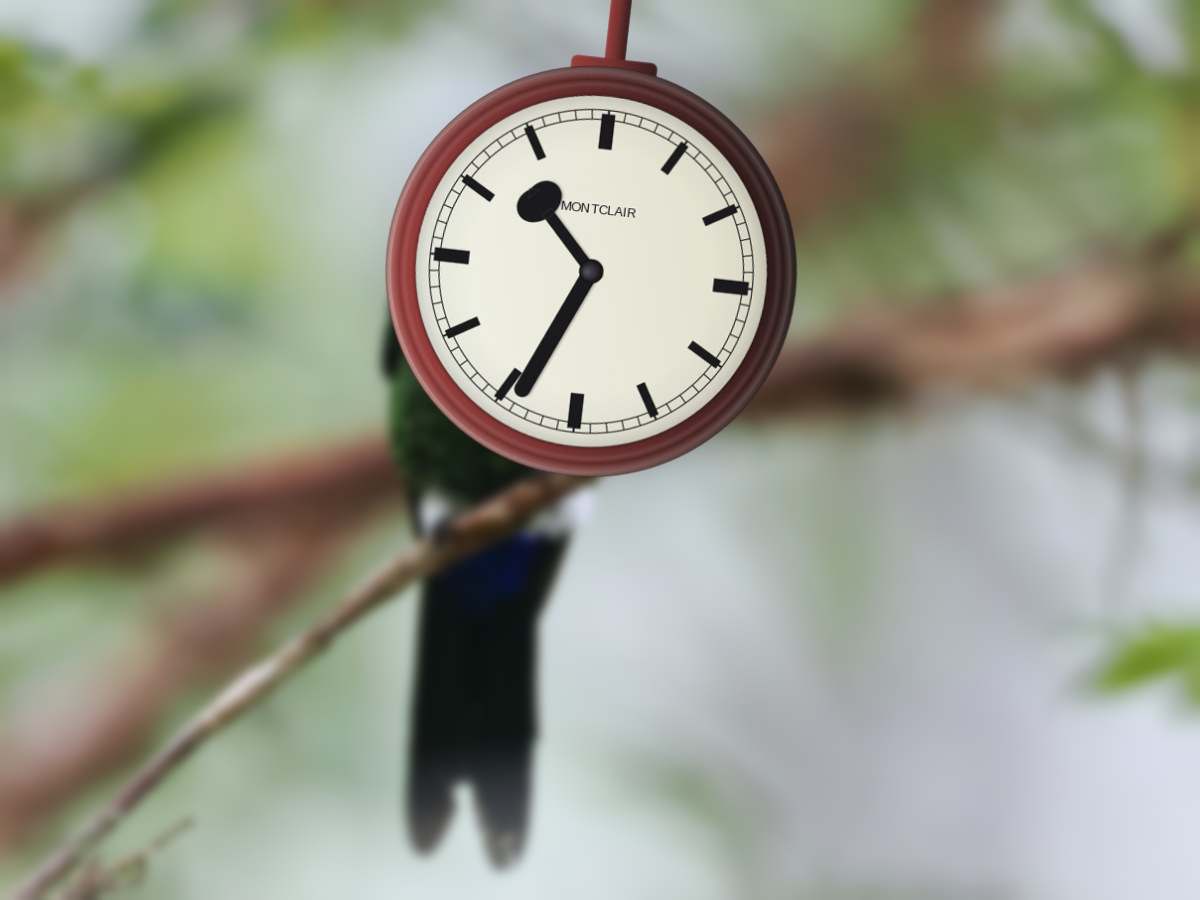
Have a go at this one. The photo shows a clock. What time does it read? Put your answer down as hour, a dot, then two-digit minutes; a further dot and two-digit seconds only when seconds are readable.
10.34
